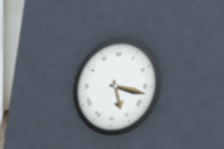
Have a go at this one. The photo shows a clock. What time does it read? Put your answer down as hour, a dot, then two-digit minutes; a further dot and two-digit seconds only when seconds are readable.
5.17
